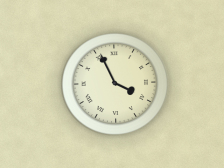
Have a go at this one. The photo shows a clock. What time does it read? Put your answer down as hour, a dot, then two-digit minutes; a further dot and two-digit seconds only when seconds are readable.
3.56
